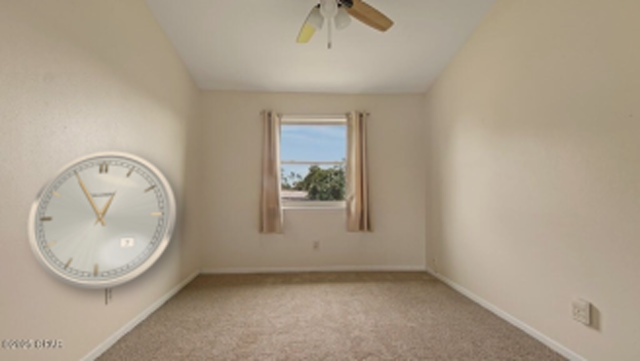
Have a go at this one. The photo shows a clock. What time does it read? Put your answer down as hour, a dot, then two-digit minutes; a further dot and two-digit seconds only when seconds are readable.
12.55
